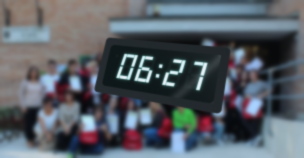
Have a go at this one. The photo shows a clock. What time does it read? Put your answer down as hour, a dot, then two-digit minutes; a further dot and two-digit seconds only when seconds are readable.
6.27
